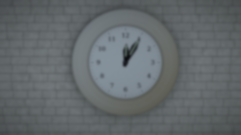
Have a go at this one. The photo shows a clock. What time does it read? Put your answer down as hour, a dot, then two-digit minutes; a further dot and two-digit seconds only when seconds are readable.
12.05
